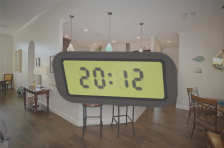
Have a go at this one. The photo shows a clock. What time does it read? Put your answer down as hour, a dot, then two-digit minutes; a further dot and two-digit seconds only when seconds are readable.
20.12
